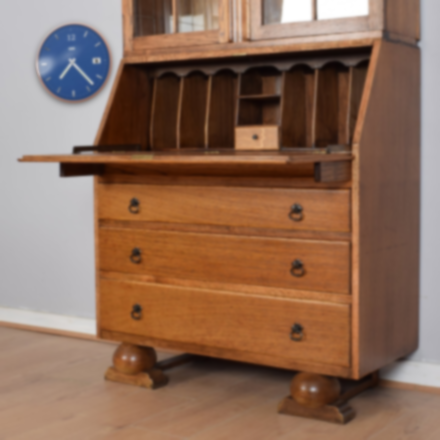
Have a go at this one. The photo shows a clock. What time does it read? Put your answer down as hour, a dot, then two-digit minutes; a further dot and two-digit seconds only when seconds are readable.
7.23
